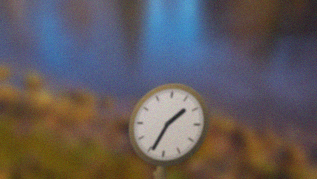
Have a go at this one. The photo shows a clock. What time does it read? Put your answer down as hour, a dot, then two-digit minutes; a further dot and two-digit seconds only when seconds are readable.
1.34
